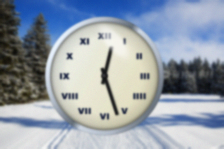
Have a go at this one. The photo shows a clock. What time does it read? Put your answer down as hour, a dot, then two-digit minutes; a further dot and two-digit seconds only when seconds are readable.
12.27
